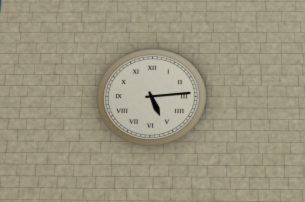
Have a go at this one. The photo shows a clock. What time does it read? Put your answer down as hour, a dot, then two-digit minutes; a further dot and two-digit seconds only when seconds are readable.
5.14
